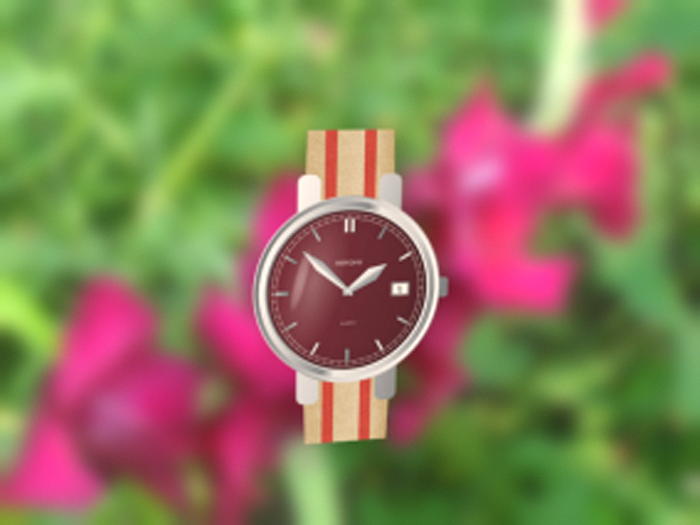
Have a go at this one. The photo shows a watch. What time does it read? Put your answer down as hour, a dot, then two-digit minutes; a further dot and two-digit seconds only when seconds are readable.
1.52
